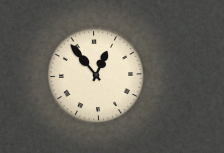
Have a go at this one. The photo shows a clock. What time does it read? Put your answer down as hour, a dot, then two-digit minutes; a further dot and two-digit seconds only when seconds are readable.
12.54
